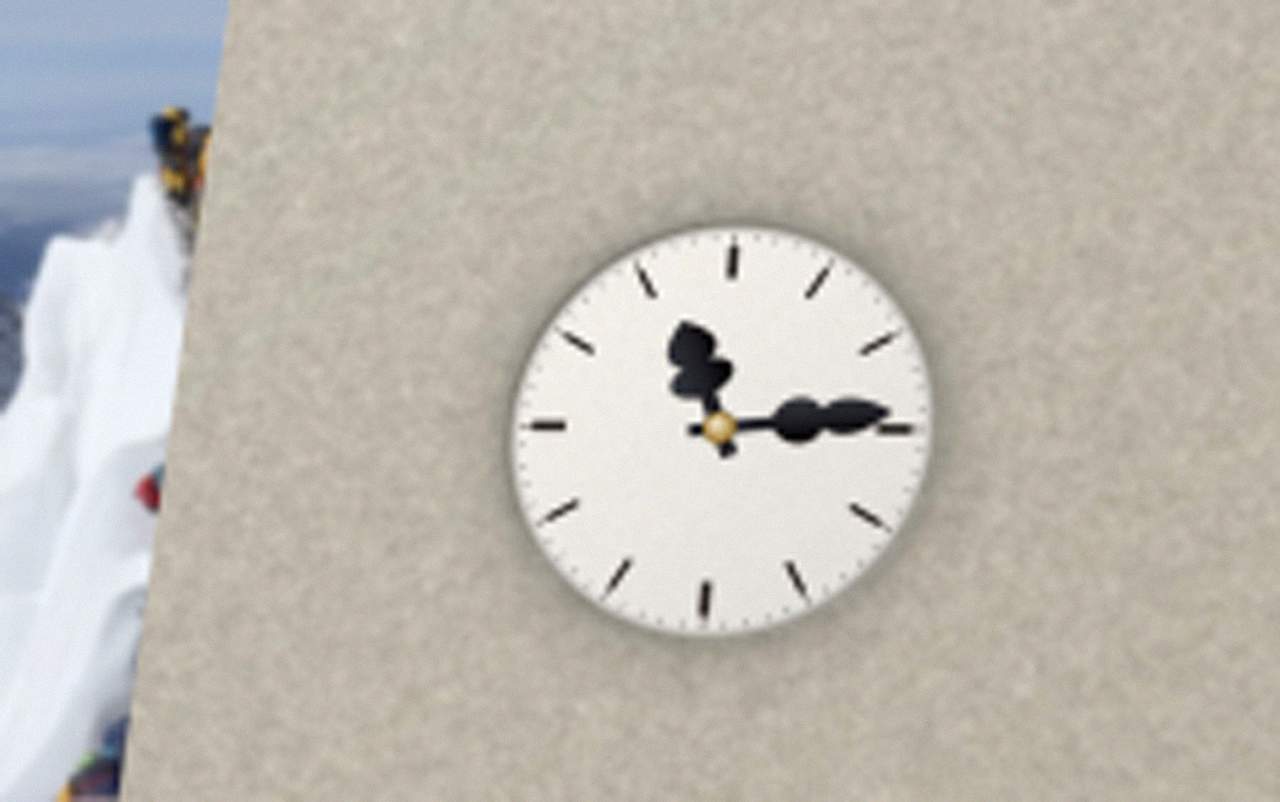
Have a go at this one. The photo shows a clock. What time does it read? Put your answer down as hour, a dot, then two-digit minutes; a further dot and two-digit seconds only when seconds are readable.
11.14
